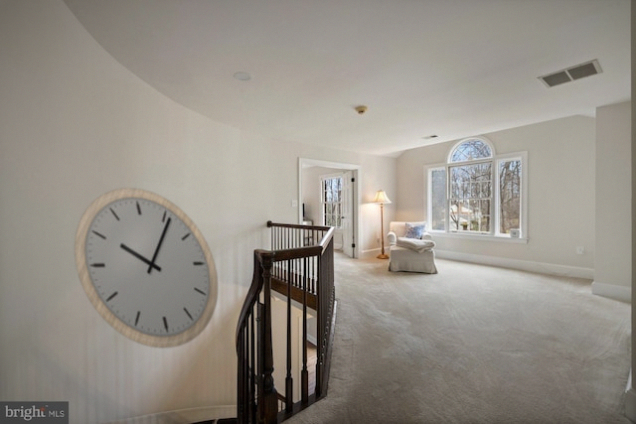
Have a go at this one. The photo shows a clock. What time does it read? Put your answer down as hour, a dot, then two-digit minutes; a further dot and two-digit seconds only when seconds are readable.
10.06
